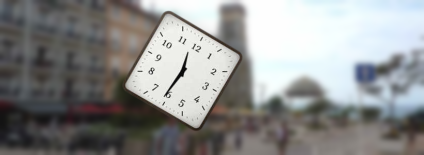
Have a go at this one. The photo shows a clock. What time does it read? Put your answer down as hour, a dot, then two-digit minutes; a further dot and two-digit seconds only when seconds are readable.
11.31
